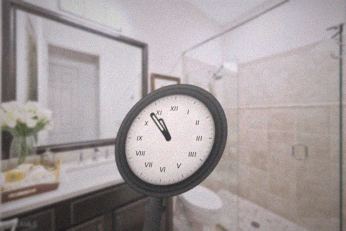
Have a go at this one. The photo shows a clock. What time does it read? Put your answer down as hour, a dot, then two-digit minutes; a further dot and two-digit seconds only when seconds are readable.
10.53
